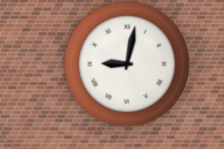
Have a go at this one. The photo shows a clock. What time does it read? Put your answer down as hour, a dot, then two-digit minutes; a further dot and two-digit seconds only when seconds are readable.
9.02
